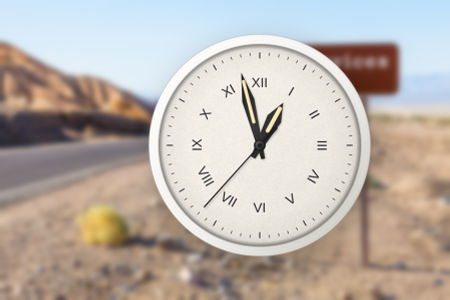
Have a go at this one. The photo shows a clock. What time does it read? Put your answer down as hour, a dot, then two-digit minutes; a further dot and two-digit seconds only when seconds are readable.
12.57.37
